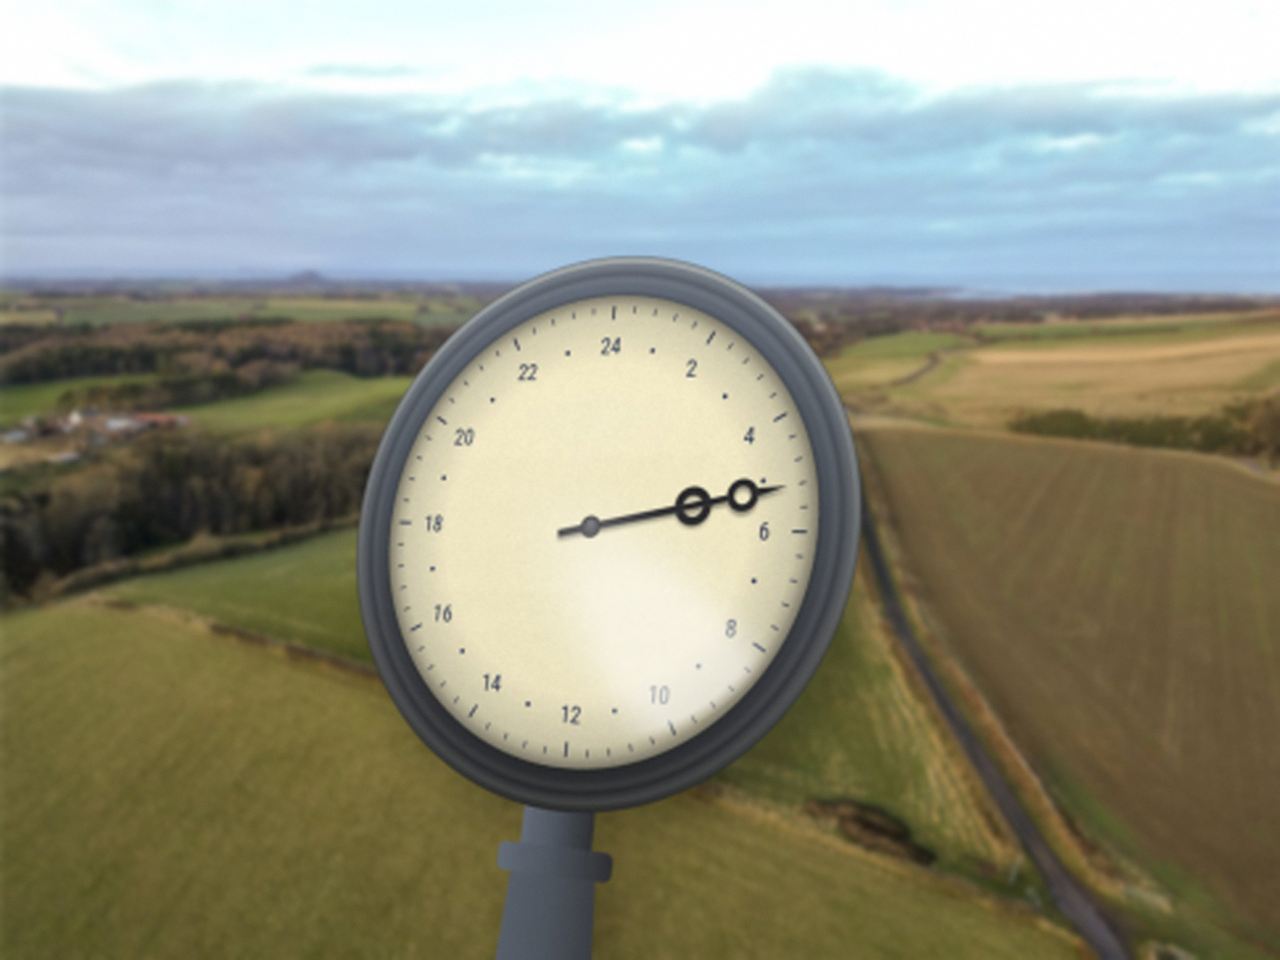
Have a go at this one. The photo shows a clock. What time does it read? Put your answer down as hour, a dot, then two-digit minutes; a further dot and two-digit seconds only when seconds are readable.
5.13
